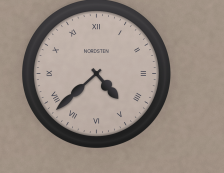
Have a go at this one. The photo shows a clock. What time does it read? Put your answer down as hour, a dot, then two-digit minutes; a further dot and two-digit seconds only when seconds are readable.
4.38
